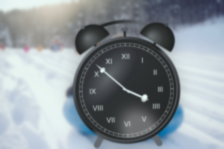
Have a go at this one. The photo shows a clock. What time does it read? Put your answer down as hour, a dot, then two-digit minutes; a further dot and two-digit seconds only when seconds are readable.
3.52
